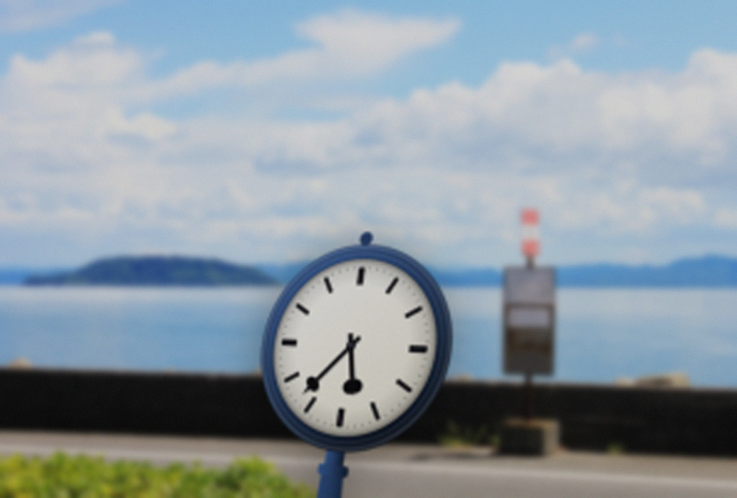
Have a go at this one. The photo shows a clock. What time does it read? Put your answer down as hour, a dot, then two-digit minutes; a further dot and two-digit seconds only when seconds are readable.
5.37
